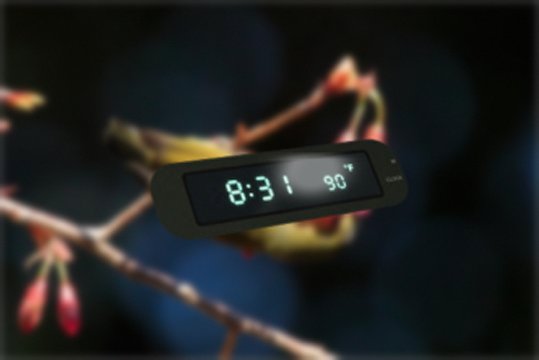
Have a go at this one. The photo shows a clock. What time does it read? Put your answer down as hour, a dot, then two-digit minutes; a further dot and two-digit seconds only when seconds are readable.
8.31
